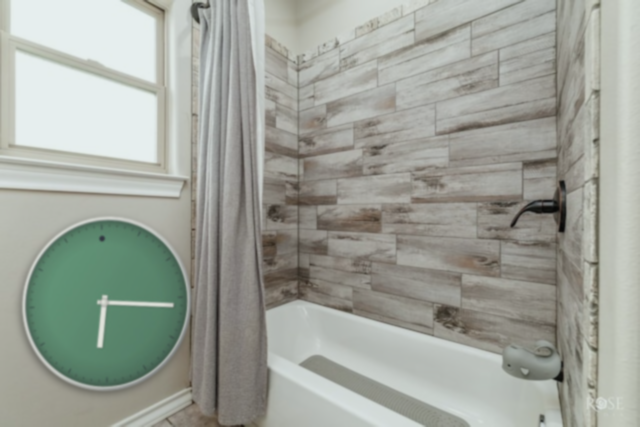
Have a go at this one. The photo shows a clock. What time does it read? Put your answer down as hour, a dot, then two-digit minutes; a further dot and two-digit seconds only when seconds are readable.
6.16
